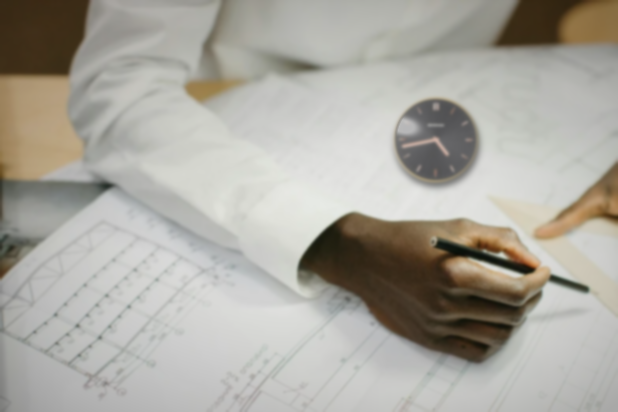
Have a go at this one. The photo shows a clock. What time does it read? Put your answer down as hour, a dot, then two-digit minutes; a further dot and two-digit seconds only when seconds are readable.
4.43
